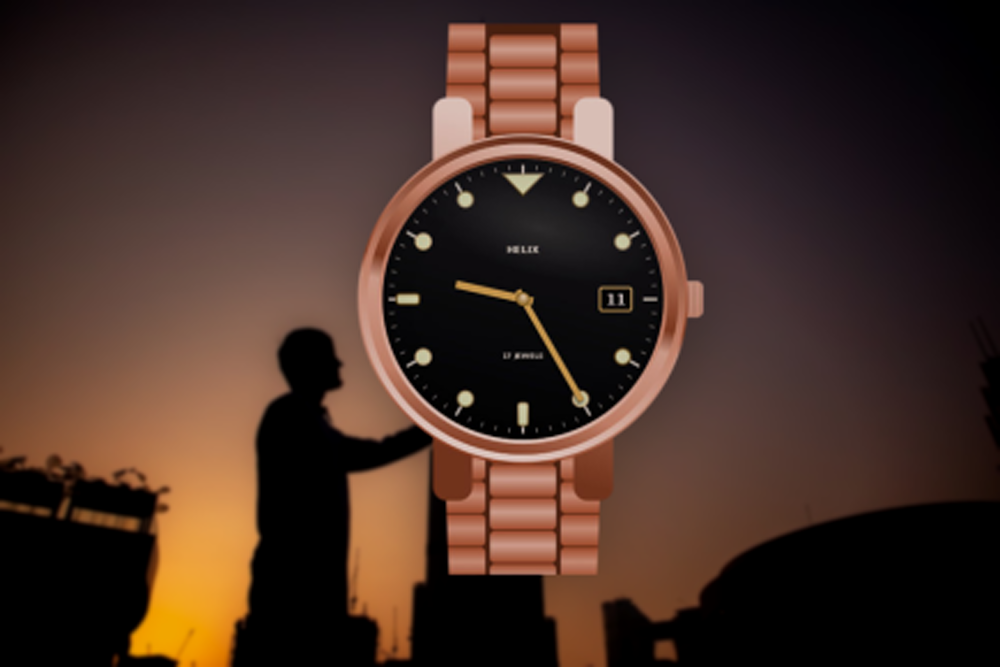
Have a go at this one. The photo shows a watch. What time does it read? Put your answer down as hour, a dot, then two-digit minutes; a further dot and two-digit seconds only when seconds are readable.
9.25
